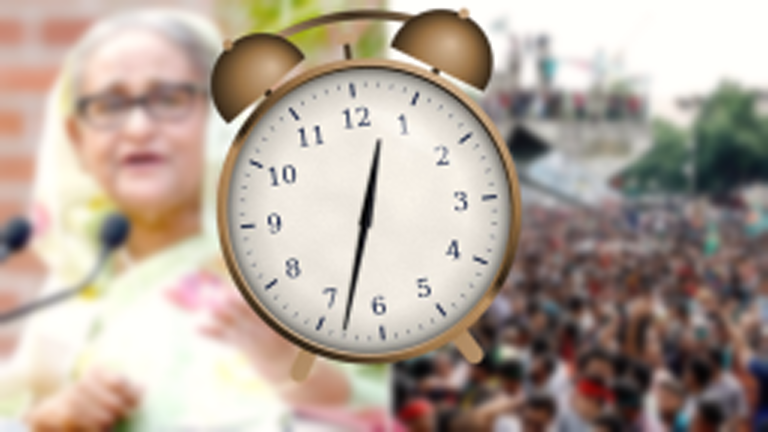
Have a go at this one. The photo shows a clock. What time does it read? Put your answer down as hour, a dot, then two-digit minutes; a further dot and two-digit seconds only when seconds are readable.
12.33
